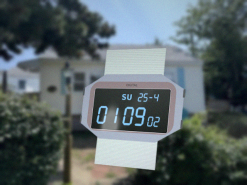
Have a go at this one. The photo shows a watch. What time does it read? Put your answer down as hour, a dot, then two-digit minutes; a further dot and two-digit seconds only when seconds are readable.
1.09.02
